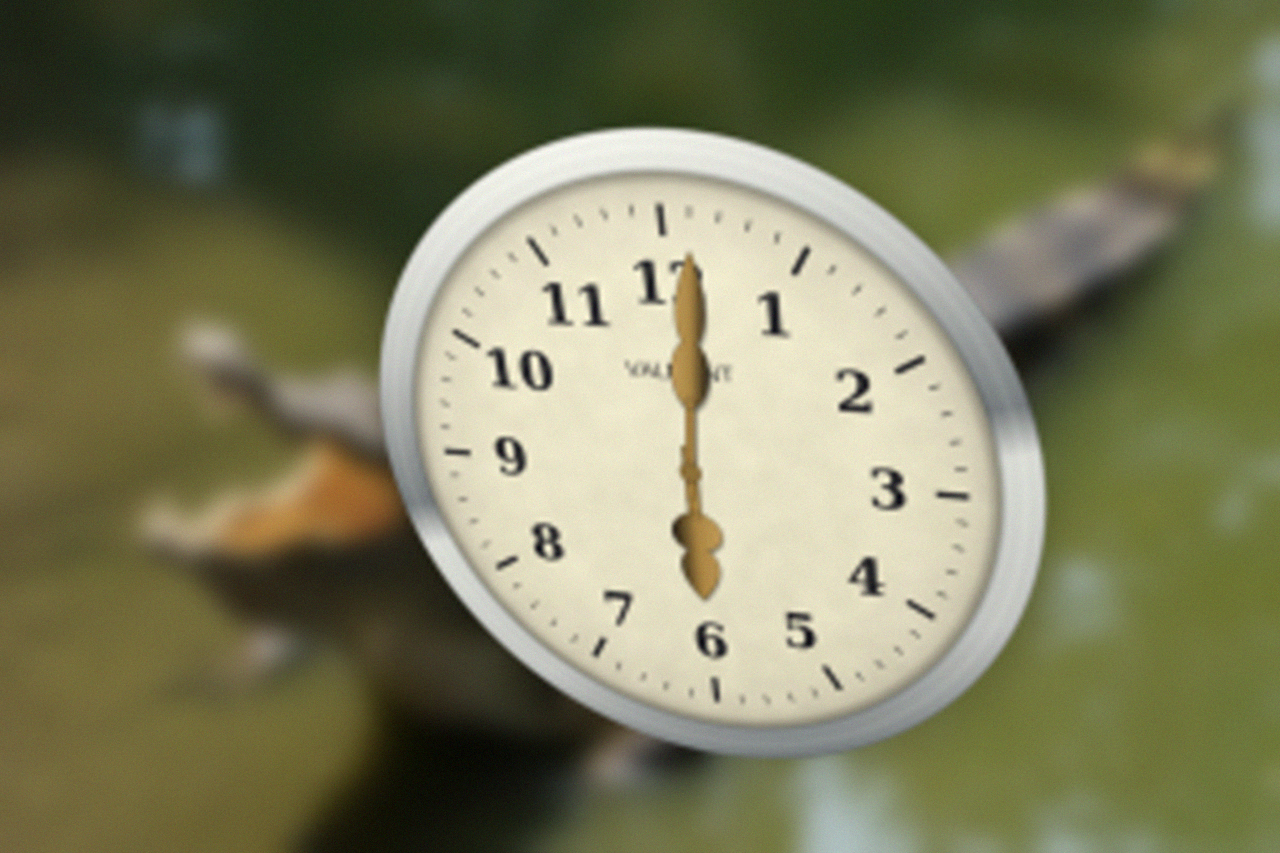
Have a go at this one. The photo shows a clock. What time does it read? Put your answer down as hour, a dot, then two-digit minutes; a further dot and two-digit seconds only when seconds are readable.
6.01
